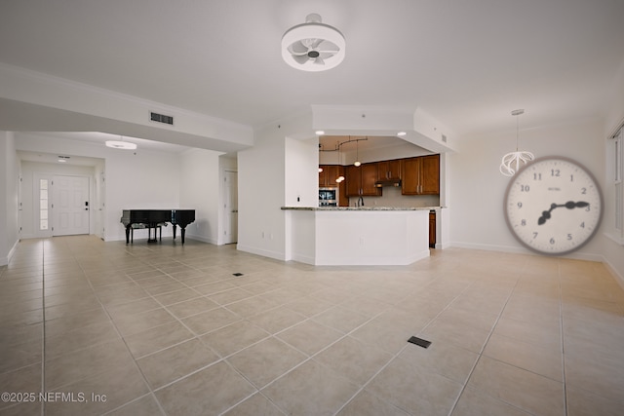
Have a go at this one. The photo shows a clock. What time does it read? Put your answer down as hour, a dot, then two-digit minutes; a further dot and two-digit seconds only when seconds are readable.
7.14
